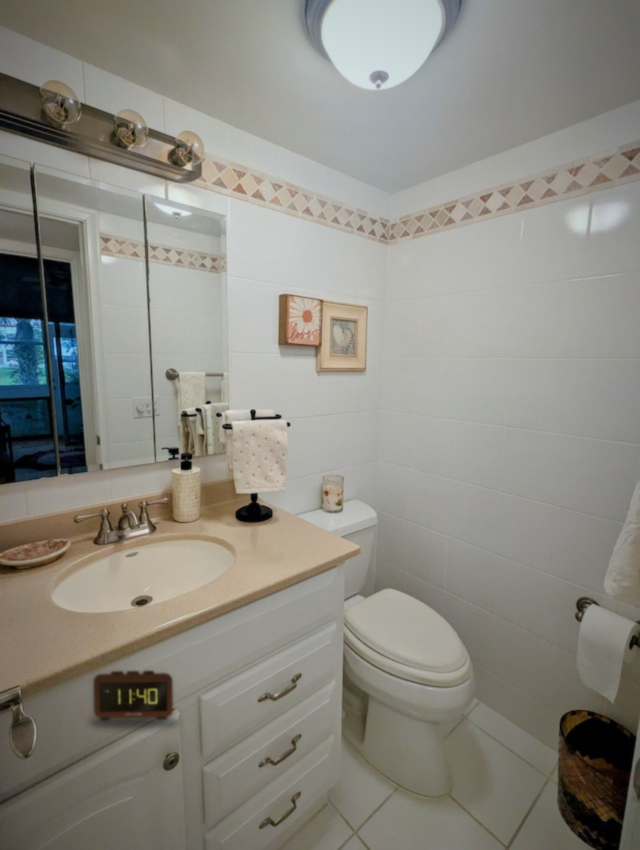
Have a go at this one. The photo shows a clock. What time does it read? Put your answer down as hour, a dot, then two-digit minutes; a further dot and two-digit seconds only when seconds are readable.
11.40
